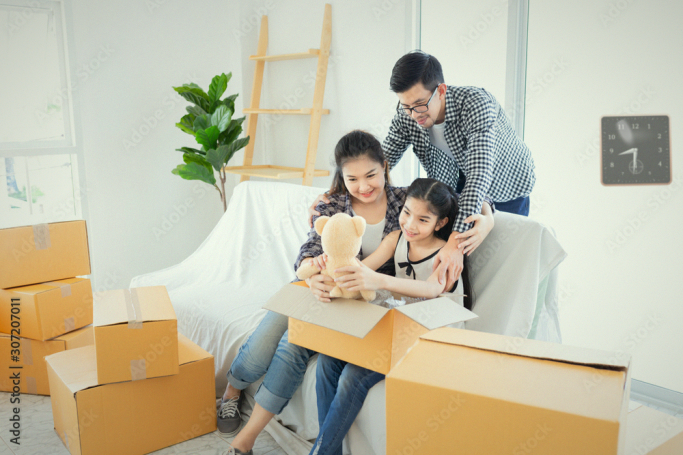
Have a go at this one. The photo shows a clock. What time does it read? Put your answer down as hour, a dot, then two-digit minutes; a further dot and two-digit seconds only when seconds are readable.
8.31
